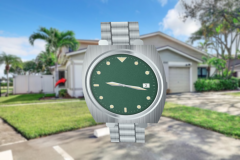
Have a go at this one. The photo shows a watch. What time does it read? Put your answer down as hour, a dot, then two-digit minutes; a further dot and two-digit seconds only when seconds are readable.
9.17
